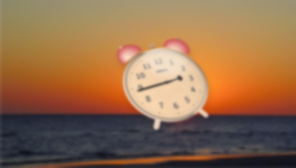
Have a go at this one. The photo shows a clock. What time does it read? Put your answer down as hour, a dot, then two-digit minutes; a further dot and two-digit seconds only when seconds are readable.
2.44
